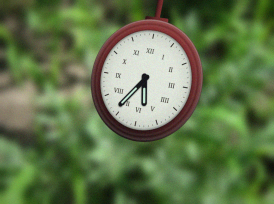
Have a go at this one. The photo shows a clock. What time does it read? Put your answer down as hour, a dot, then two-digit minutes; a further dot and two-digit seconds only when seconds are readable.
5.36
